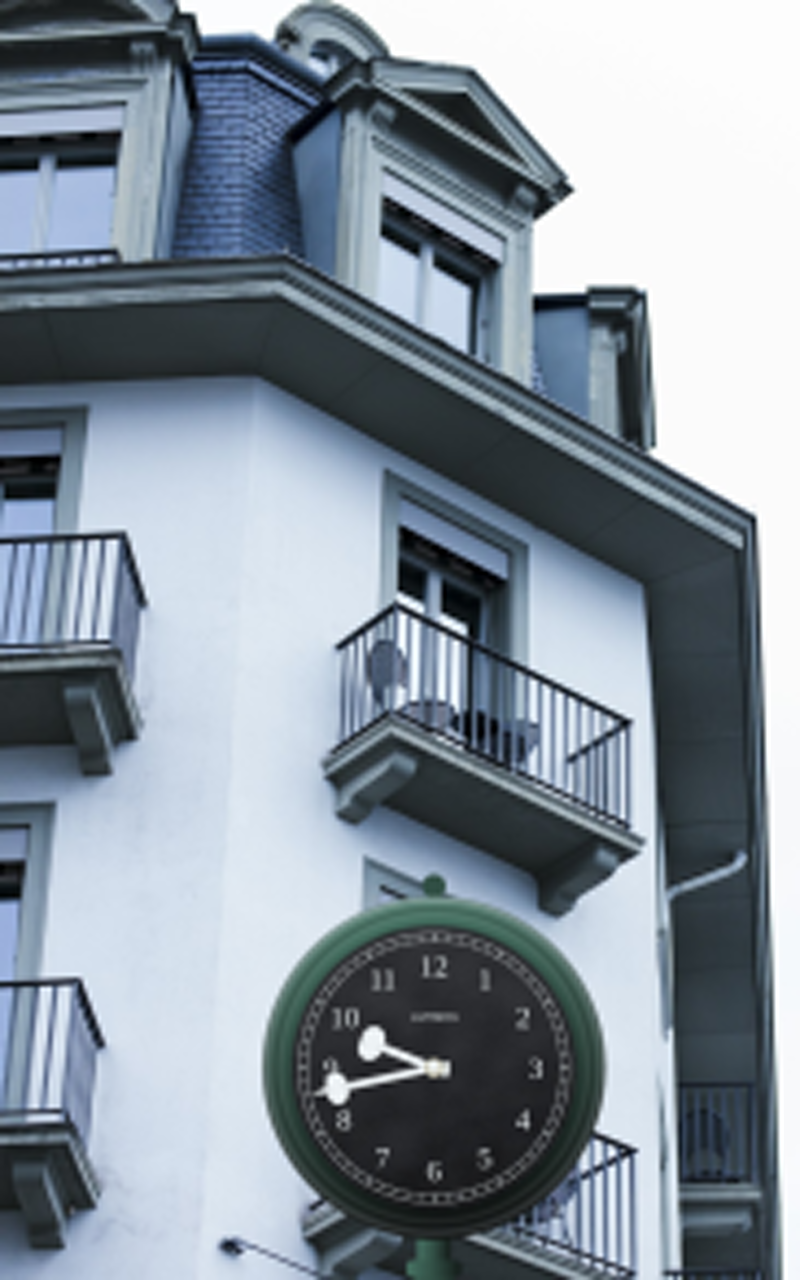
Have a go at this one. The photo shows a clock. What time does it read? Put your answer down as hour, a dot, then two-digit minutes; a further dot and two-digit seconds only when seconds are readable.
9.43
